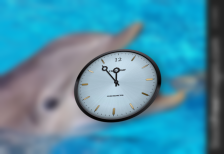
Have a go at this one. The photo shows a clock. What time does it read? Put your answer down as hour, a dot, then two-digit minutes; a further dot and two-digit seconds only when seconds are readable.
11.54
